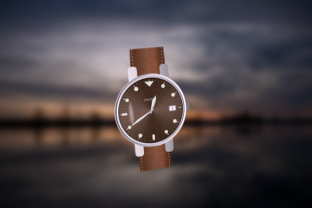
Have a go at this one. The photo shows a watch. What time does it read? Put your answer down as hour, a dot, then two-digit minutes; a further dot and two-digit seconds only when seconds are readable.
12.40
